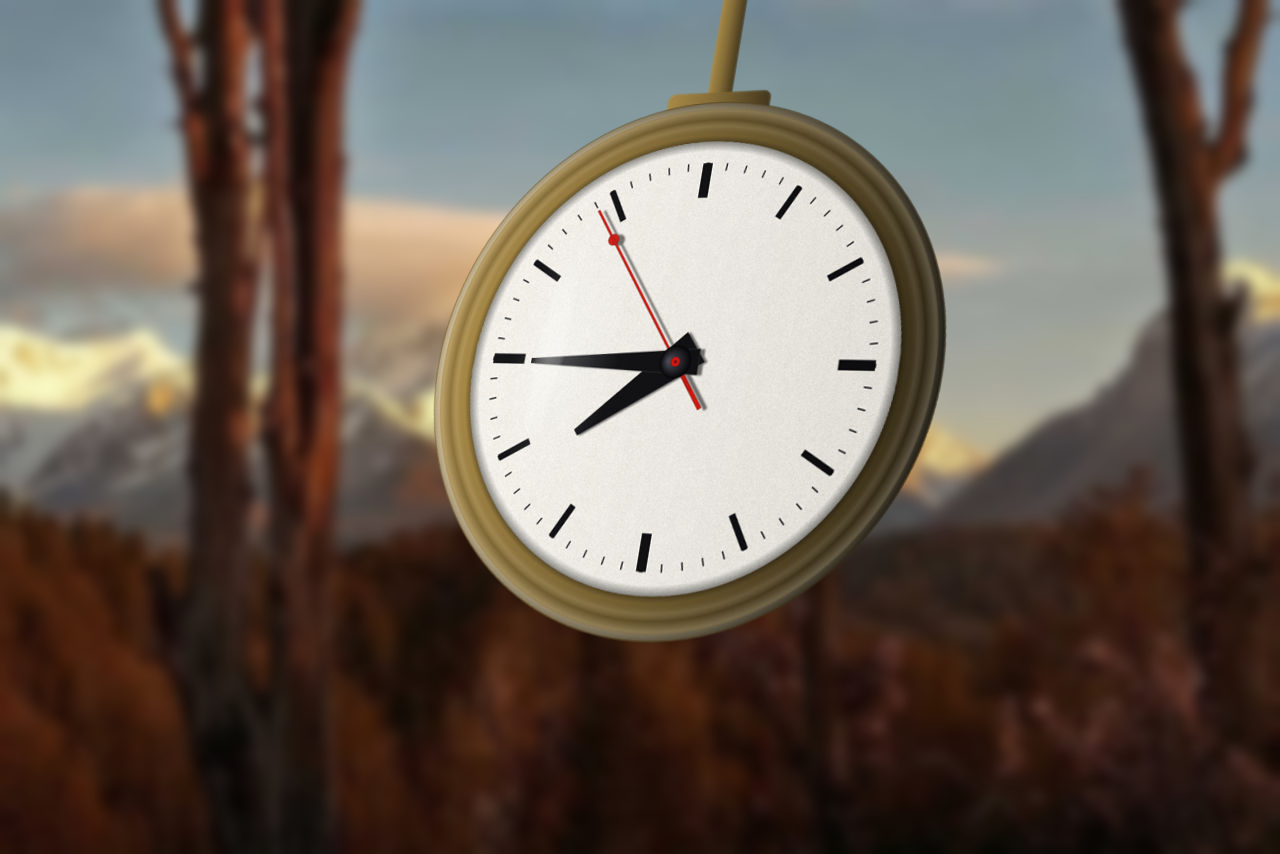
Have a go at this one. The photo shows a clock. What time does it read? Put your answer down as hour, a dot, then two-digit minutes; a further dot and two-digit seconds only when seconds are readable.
7.44.54
